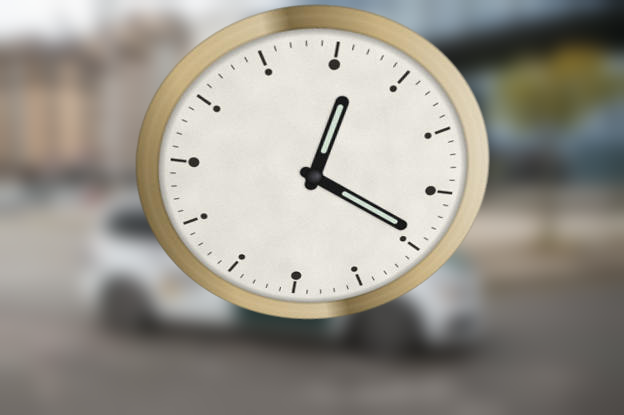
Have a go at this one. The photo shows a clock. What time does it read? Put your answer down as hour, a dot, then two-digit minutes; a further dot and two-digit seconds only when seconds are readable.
12.19
